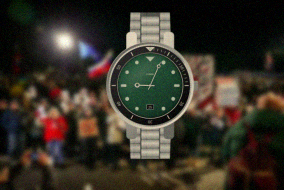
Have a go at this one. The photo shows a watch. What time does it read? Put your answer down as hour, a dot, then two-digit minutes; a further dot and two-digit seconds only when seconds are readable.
9.04
